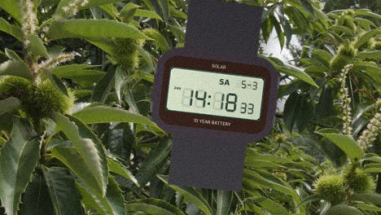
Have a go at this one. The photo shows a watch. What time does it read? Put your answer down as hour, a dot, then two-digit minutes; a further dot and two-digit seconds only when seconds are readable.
14.18.33
